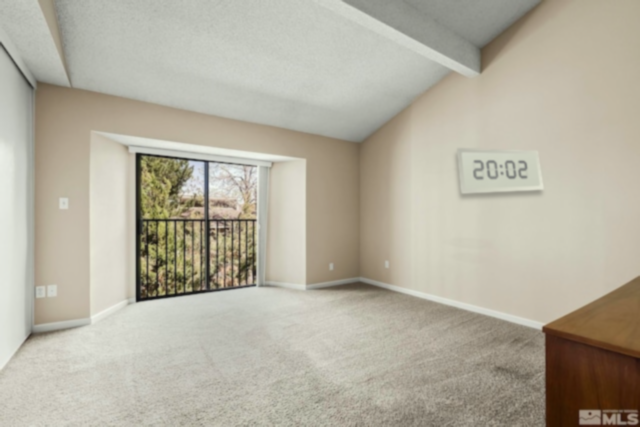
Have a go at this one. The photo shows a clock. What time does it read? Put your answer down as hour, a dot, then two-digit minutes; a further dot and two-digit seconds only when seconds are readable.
20.02
